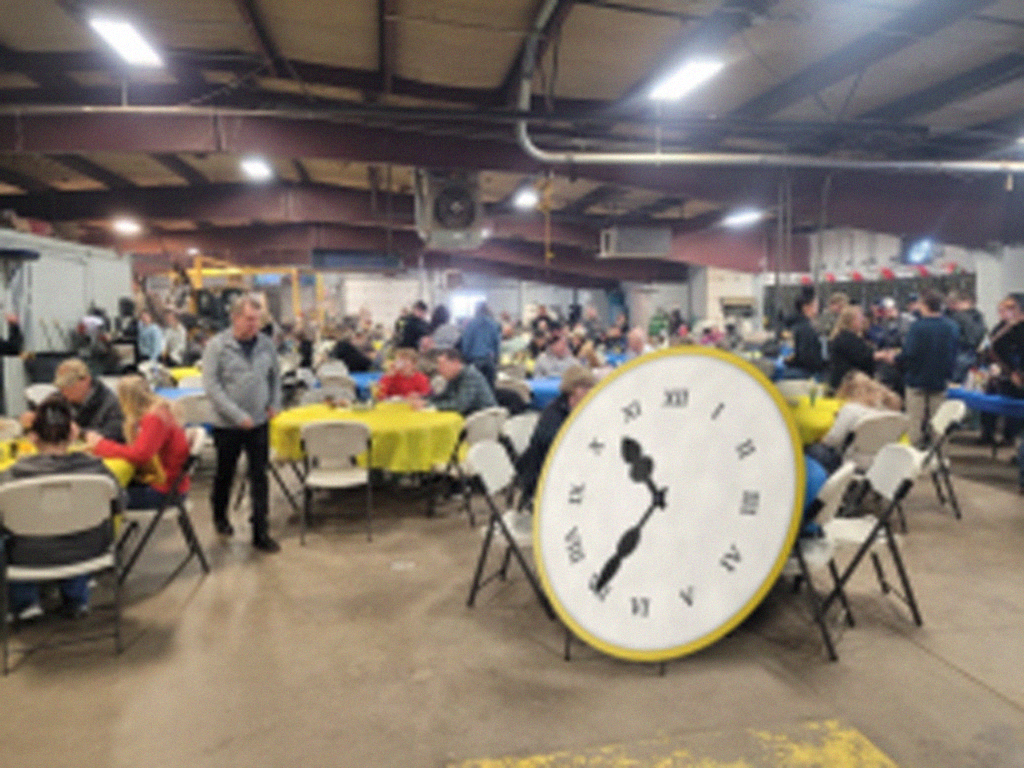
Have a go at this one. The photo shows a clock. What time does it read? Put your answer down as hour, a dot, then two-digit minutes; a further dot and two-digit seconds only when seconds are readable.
10.35
